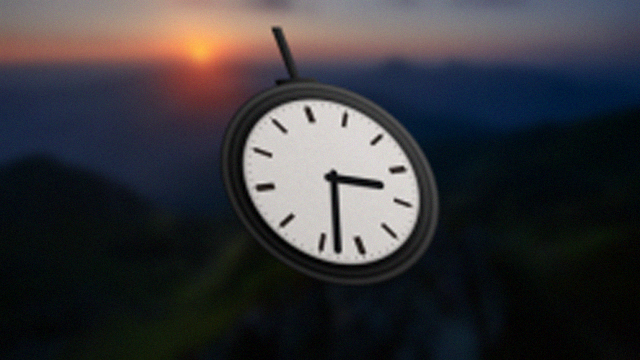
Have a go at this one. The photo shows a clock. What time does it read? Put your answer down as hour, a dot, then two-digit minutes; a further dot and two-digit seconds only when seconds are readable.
3.33
